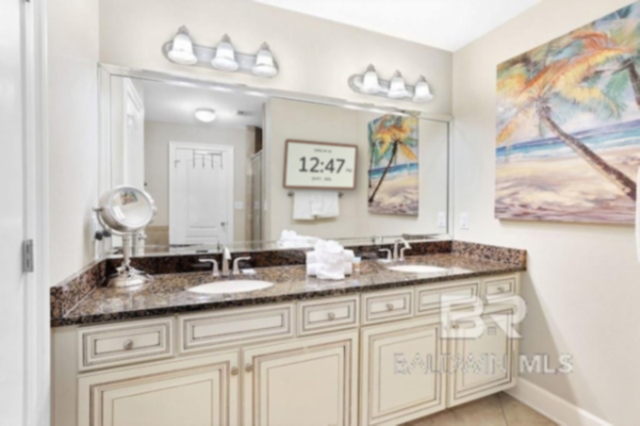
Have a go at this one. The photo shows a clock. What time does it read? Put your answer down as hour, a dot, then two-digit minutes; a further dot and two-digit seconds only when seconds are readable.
12.47
